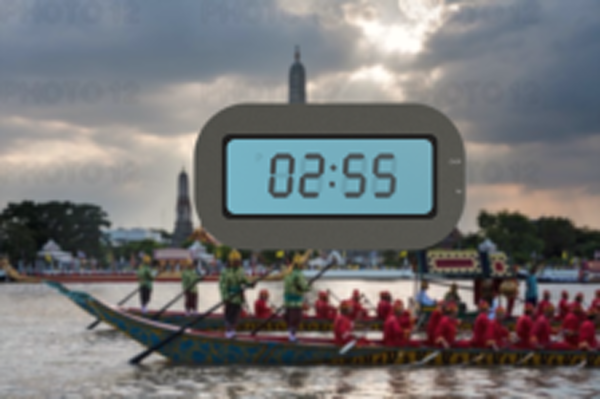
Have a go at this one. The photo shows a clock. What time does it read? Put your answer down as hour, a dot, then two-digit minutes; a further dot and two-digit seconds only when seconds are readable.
2.55
